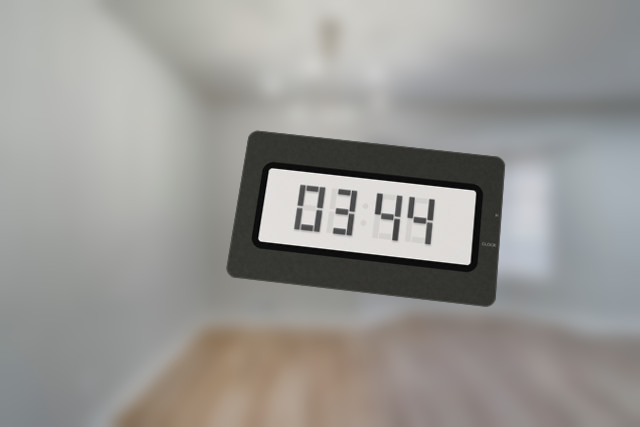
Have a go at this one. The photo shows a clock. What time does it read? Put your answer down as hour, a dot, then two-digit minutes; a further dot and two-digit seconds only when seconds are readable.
3.44
